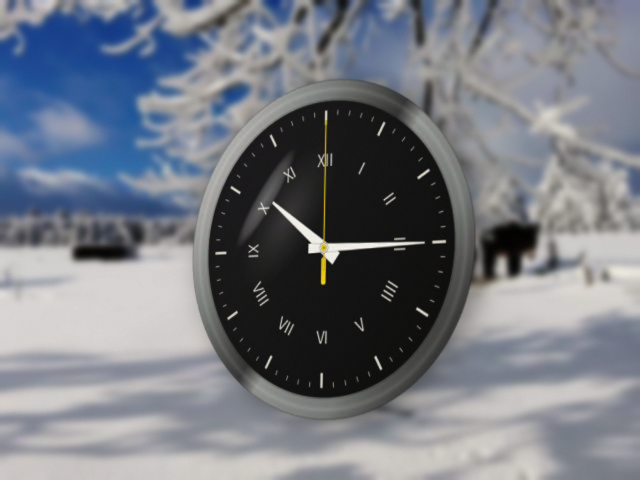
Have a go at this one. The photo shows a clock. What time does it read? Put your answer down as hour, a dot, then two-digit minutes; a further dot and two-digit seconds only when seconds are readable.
10.15.00
